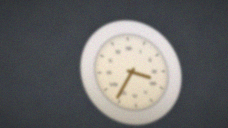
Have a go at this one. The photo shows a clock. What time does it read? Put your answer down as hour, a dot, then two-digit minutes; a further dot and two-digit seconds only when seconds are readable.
3.36
